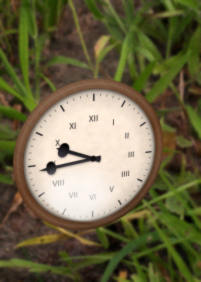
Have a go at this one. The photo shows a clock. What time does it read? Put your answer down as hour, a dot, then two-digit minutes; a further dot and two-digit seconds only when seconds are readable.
9.44
